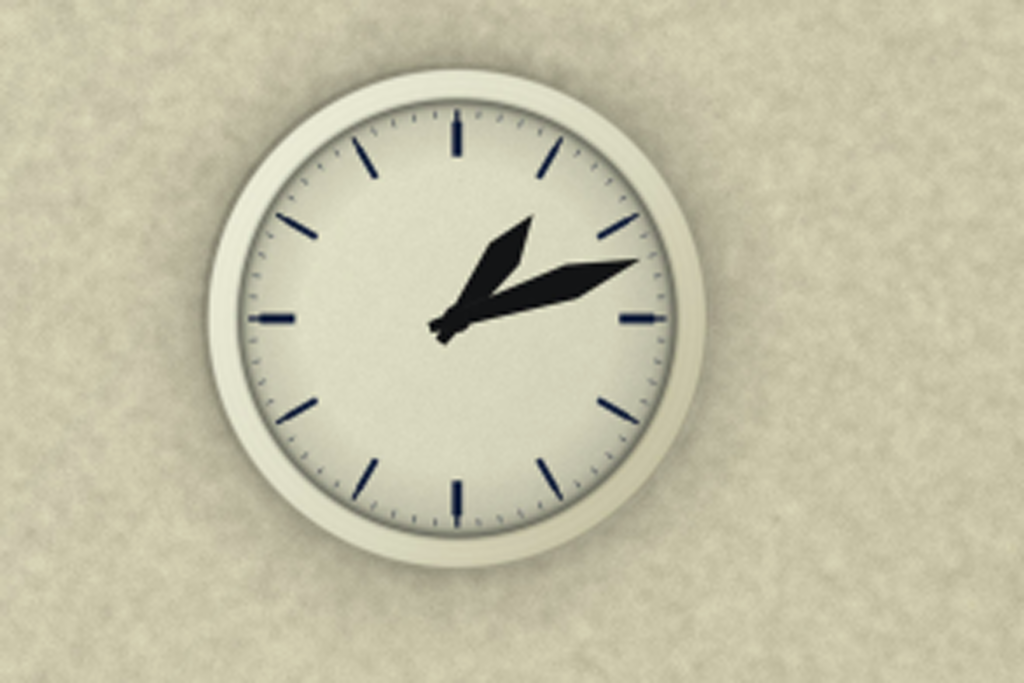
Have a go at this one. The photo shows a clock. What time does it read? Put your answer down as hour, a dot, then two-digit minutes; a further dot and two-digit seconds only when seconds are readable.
1.12
